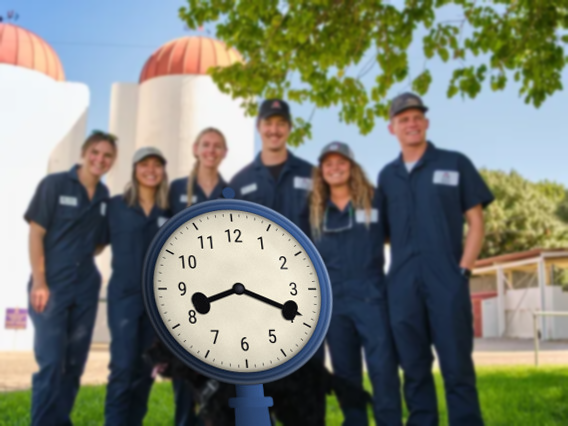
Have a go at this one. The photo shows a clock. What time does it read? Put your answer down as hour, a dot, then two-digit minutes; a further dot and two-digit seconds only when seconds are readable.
8.19
